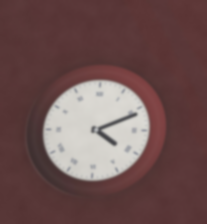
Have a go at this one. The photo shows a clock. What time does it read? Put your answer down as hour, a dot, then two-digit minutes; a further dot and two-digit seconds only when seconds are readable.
4.11
